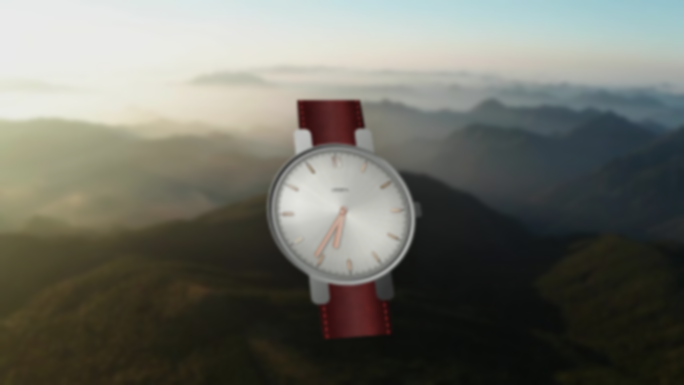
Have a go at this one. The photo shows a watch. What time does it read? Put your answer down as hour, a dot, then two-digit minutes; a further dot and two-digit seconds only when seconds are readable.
6.36
